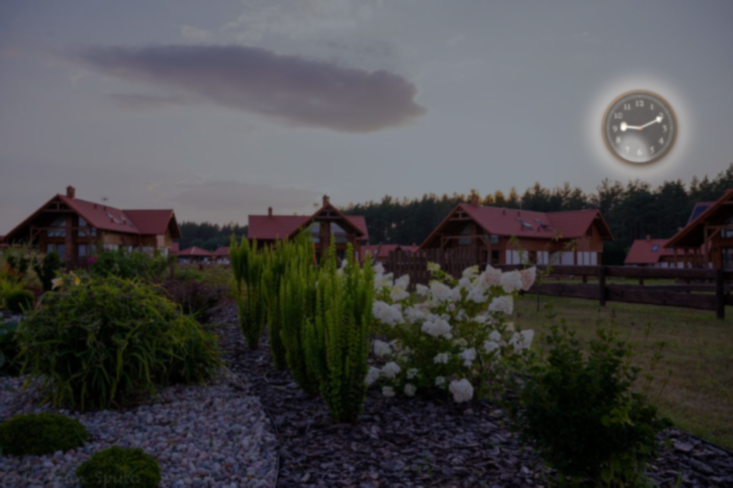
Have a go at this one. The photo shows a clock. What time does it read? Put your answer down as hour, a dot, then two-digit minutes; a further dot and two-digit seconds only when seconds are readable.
9.11
